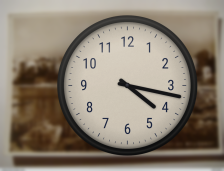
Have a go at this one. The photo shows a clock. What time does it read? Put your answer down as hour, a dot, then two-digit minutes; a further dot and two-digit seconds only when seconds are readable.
4.17
